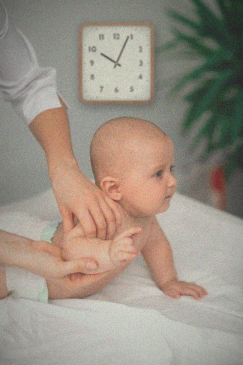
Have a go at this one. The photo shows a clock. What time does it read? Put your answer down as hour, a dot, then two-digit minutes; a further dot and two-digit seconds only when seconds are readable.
10.04
